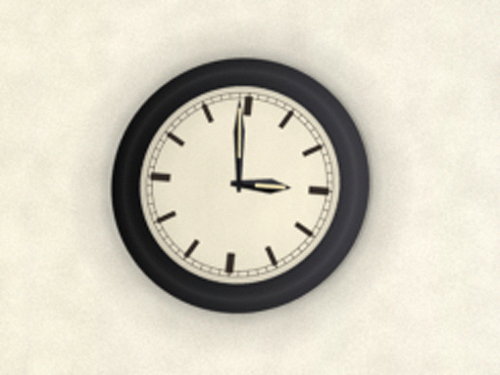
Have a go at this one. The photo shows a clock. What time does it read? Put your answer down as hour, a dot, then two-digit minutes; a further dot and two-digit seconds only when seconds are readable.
2.59
